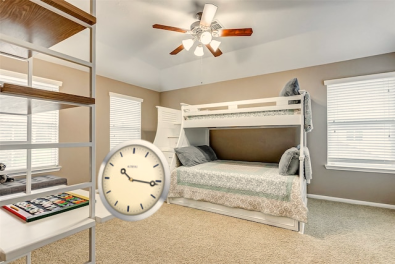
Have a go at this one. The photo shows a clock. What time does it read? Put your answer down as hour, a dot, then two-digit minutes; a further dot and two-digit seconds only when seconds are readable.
10.16
